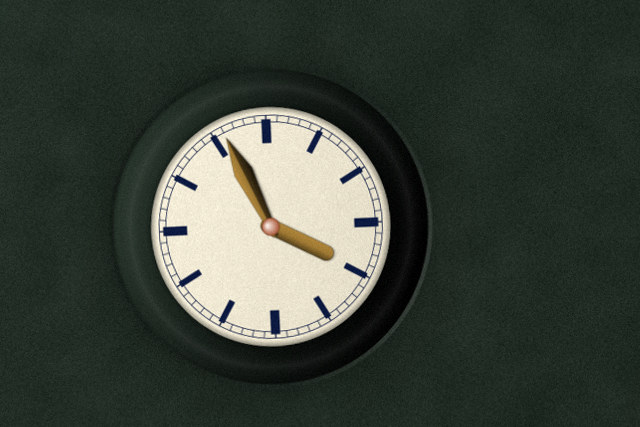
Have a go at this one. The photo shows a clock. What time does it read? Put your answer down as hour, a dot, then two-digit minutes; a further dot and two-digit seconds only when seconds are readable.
3.56
